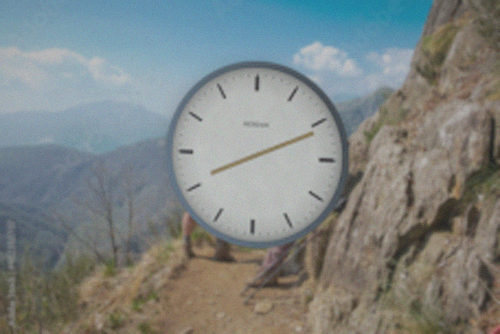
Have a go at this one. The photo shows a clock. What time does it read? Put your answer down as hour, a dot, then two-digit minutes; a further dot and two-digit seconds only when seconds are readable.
8.11
